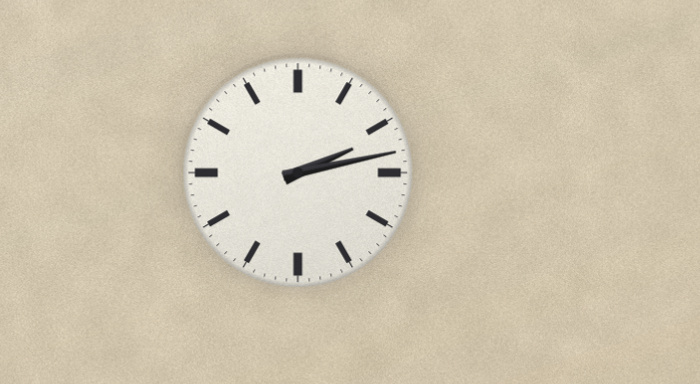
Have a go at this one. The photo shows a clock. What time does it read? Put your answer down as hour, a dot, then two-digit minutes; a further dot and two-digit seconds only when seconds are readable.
2.13
